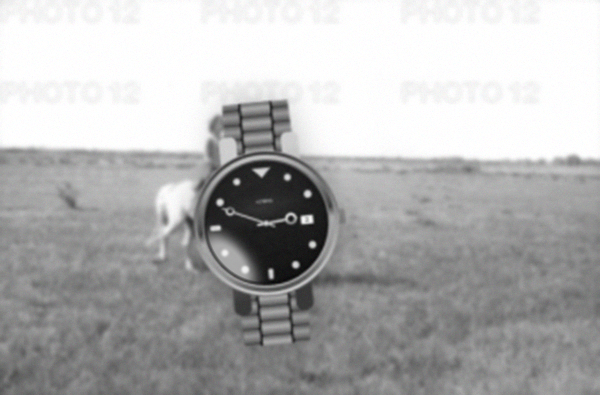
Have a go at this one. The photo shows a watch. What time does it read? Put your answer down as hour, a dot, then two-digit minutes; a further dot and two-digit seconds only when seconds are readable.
2.49
